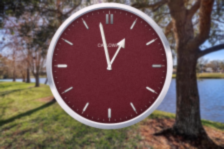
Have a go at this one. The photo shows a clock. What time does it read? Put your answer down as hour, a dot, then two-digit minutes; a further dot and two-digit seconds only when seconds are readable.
12.58
